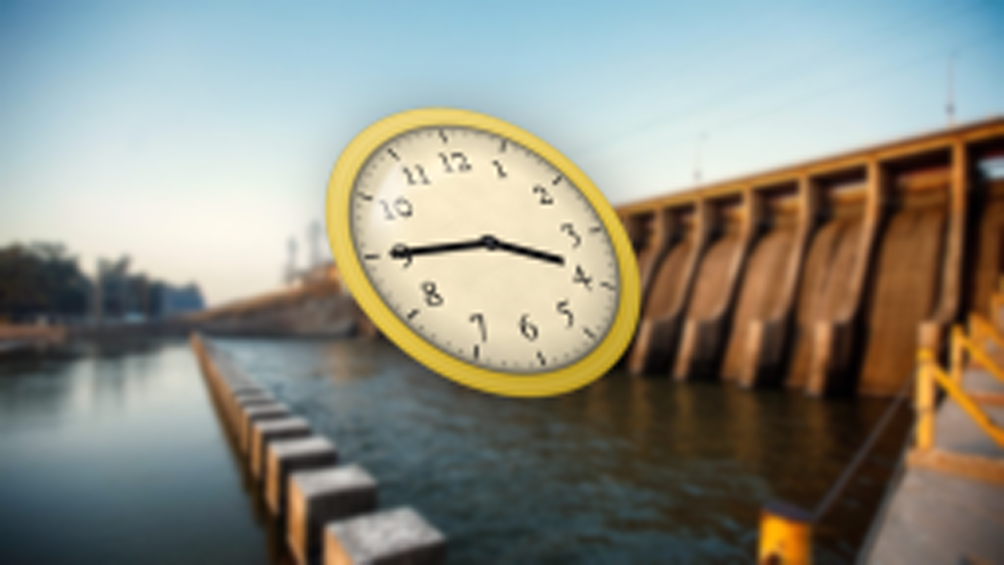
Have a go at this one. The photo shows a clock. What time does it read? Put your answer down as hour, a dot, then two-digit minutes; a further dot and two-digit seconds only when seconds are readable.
3.45
